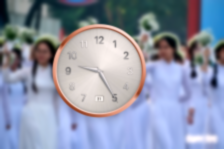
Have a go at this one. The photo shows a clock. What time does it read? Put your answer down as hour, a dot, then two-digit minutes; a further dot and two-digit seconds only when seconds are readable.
9.25
